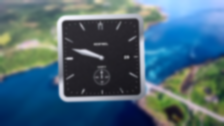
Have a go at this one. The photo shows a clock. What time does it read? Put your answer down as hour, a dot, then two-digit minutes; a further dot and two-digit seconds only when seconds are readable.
9.48
